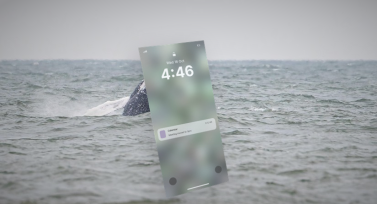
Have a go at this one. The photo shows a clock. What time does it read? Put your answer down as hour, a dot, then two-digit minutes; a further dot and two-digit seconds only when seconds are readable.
4.46
